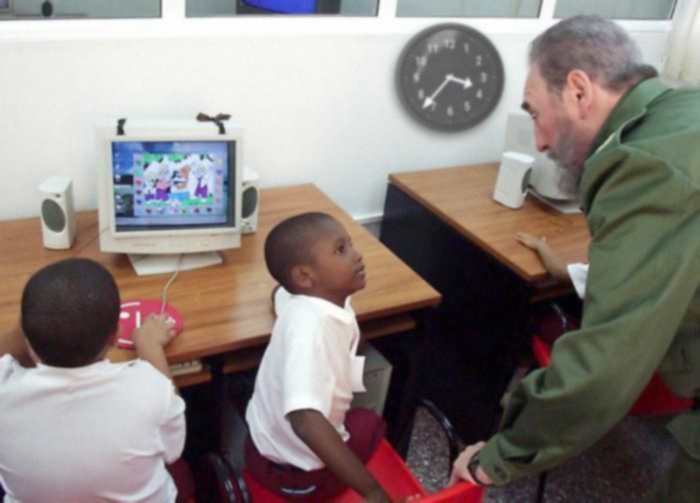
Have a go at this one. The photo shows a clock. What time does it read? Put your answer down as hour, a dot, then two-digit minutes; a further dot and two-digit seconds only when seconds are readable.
3.37
